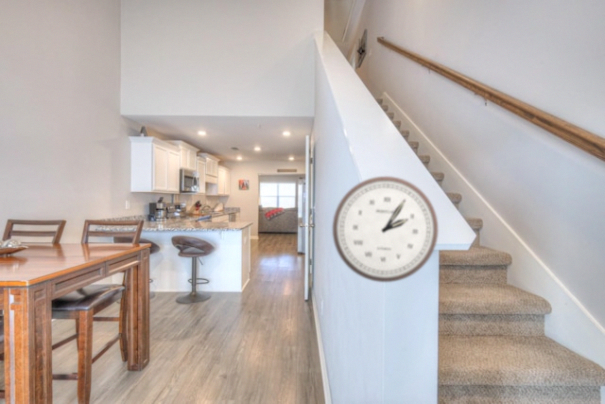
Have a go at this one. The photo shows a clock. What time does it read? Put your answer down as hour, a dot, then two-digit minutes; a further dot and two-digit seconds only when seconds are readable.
2.05
